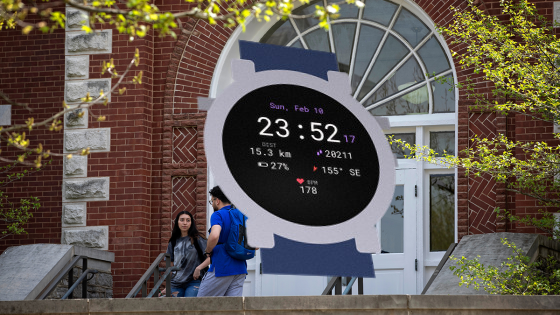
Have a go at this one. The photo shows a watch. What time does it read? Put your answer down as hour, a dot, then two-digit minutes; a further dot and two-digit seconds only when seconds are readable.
23.52.17
